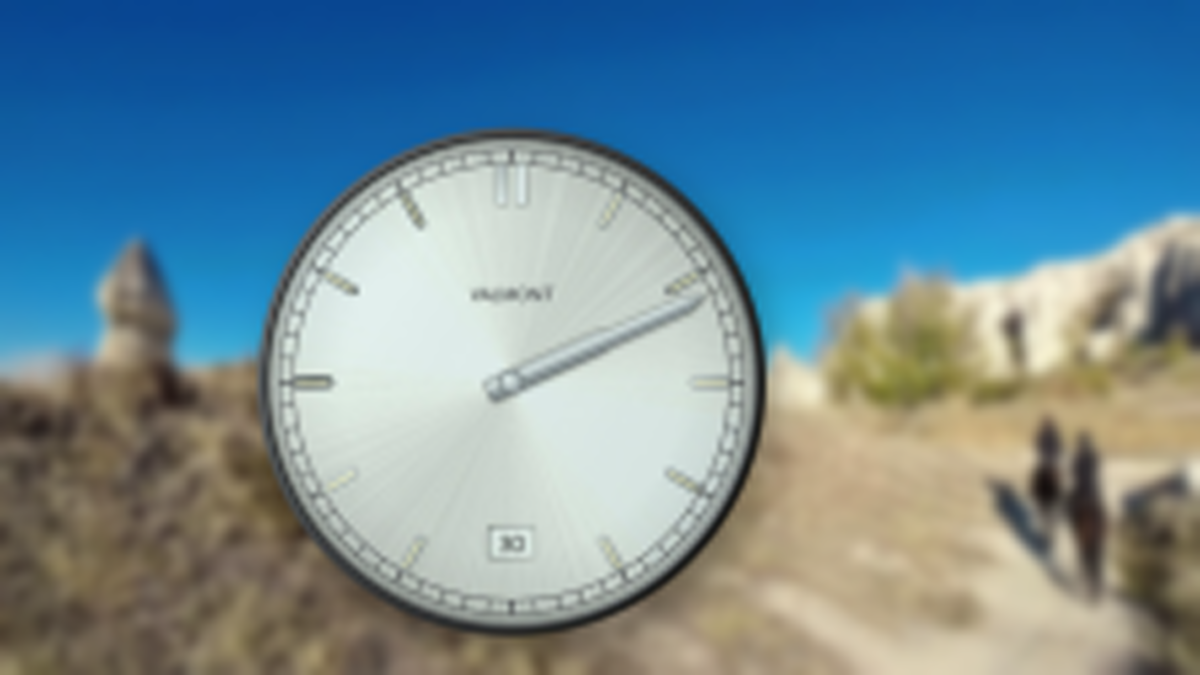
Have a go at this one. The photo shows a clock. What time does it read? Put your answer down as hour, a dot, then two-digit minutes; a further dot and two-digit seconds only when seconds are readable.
2.11
